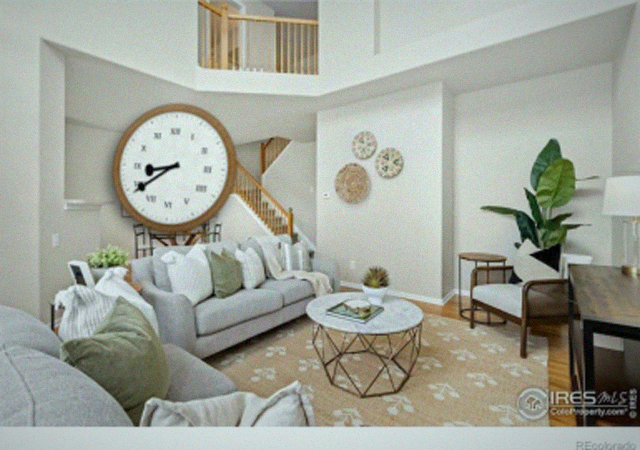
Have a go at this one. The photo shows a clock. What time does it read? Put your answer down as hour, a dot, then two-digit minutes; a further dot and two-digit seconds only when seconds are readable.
8.39
